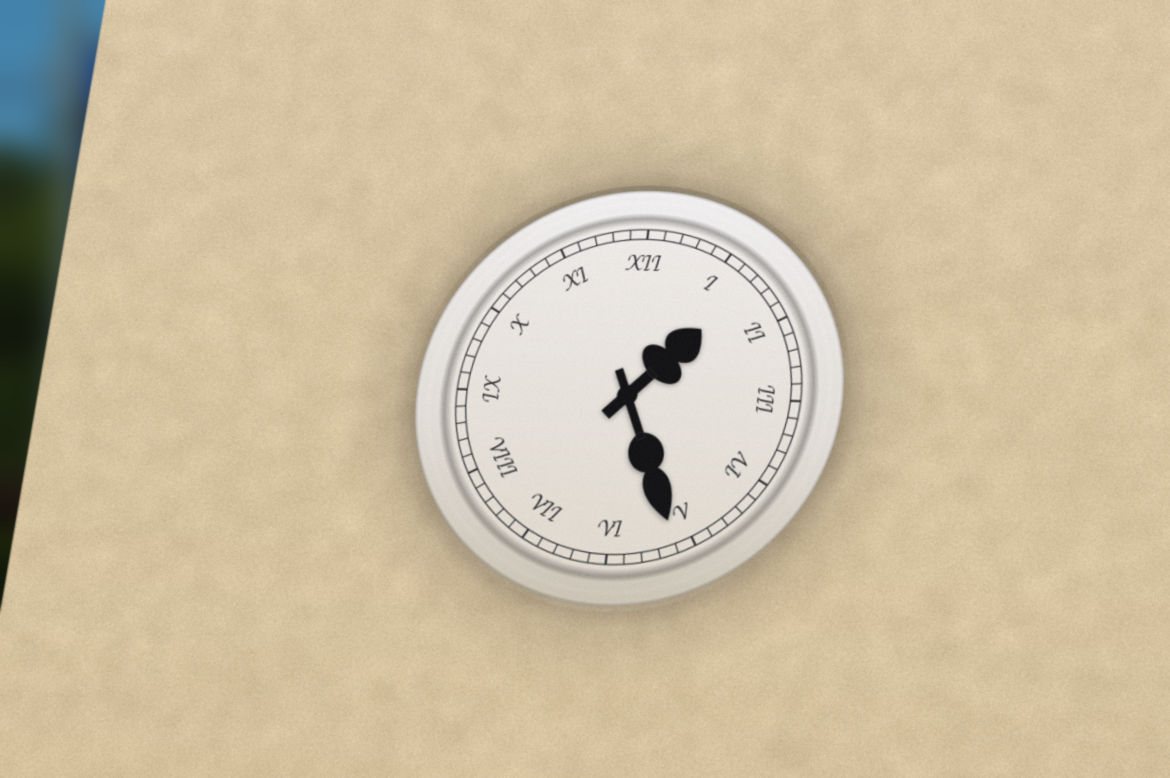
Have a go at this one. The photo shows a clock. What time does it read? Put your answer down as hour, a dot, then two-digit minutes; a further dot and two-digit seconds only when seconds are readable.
1.26
